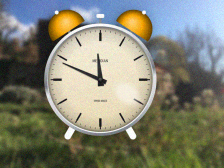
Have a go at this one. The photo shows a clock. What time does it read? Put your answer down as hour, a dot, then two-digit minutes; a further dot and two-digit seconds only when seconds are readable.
11.49
